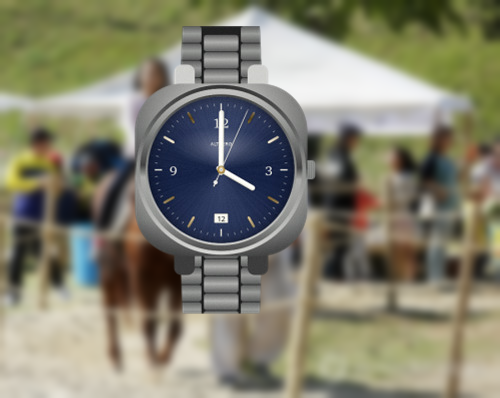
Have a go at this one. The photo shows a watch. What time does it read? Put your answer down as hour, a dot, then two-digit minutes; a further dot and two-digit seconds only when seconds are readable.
4.00.04
